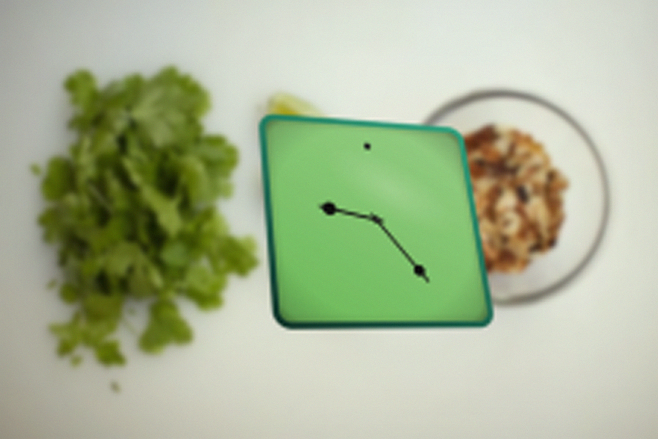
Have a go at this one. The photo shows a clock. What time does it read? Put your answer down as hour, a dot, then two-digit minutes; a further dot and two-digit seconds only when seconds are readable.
9.24
